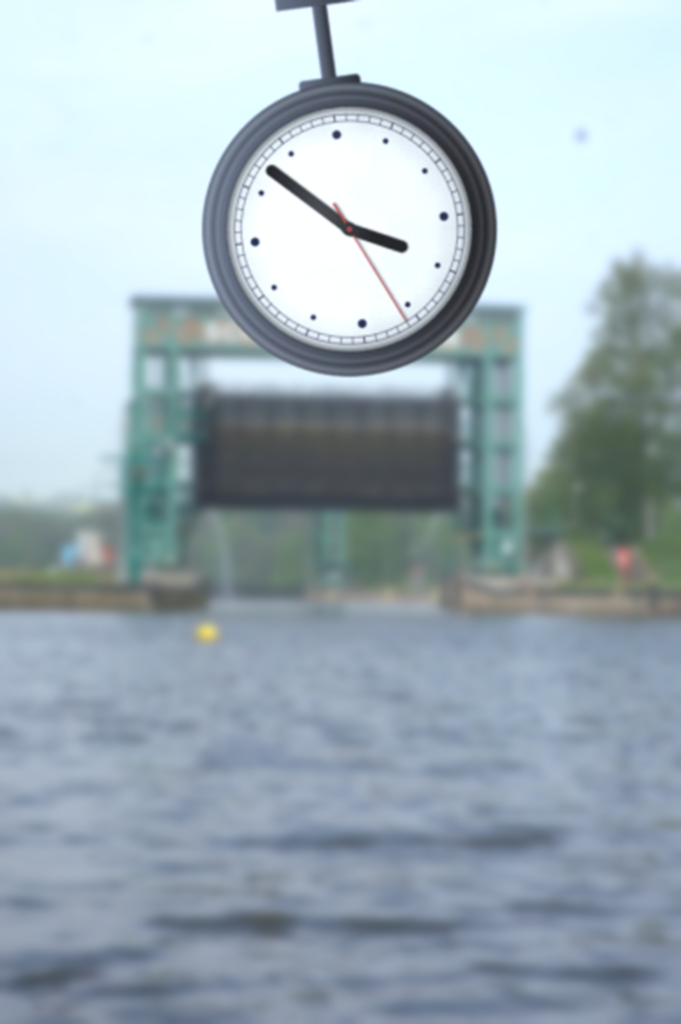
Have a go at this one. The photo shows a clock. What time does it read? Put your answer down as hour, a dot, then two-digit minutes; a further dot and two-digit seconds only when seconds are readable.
3.52.26
